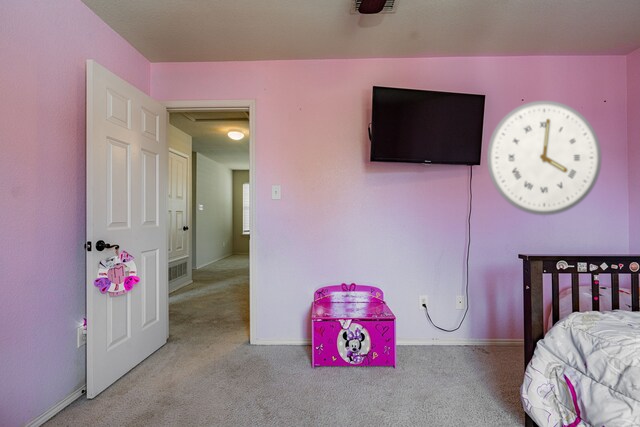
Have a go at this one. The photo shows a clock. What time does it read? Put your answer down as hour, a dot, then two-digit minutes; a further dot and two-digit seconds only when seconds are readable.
4.01
